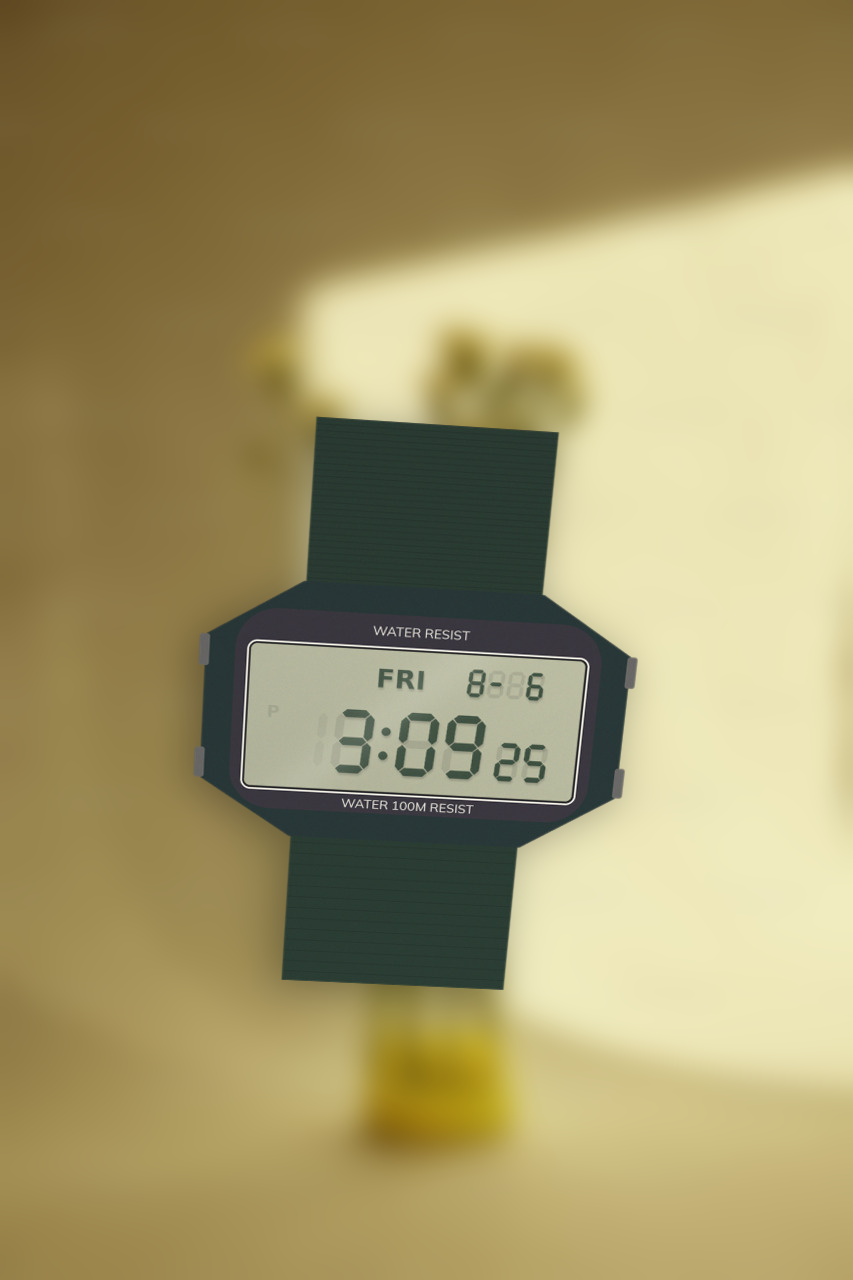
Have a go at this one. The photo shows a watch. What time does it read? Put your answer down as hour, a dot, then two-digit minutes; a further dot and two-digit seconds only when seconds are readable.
3.09.25
